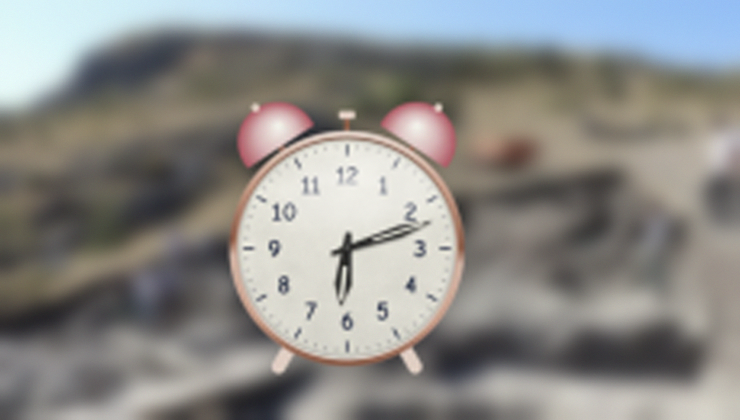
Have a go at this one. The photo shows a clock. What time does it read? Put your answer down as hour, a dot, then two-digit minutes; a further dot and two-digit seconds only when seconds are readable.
6.12
